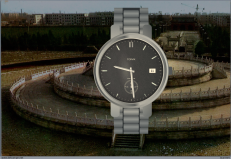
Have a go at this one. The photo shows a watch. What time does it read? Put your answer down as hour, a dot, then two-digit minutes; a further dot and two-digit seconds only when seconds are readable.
9.29
